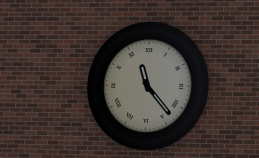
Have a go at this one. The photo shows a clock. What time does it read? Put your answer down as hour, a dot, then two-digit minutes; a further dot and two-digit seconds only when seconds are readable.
11.23
